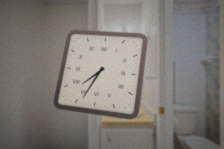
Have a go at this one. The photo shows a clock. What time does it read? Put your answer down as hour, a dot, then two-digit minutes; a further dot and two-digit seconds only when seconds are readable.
7.34
